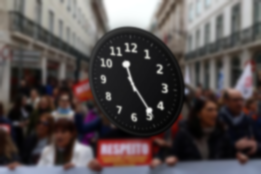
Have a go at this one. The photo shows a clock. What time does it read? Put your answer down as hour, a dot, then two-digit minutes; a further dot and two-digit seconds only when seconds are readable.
11.24
